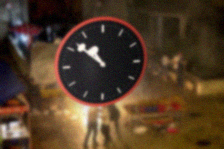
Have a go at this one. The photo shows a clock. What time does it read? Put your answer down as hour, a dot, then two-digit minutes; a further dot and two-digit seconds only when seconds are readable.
10.52
